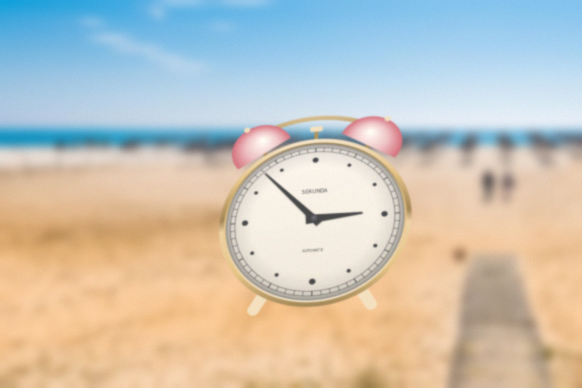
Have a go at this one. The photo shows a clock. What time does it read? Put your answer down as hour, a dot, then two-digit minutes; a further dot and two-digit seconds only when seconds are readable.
2.53
